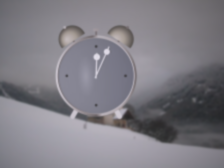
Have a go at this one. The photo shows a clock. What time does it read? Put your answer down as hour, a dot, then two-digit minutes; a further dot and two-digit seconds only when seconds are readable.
12.04
